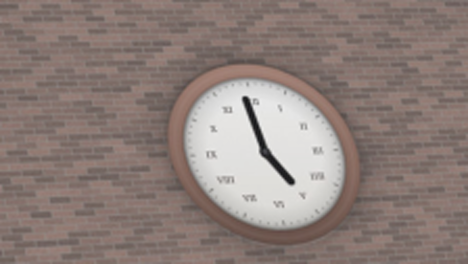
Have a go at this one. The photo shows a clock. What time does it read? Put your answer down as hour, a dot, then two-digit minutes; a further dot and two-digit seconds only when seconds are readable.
4.59
